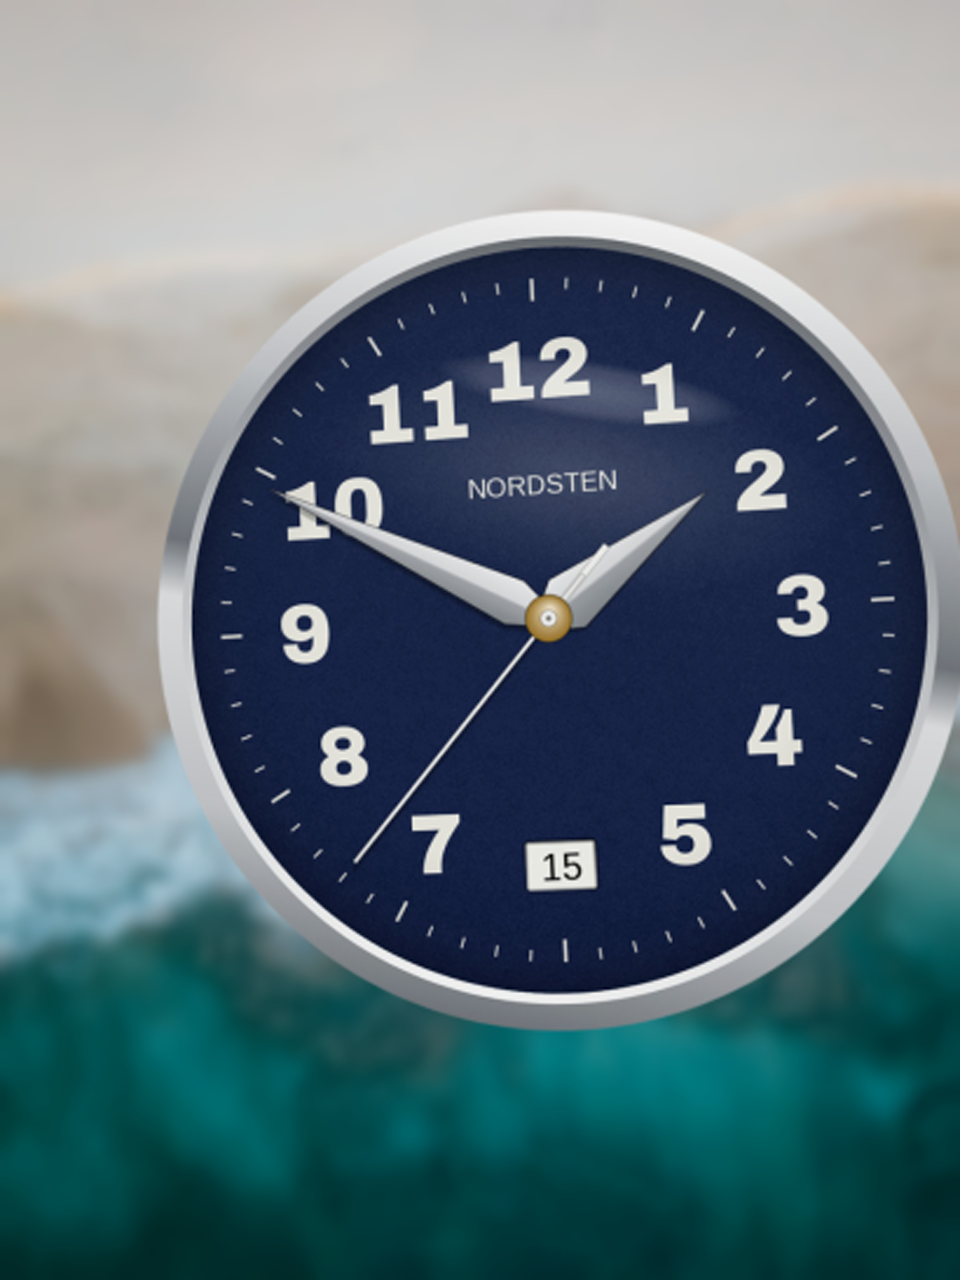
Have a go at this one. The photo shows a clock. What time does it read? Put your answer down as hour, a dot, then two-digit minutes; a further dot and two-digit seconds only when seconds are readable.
1.49.37
